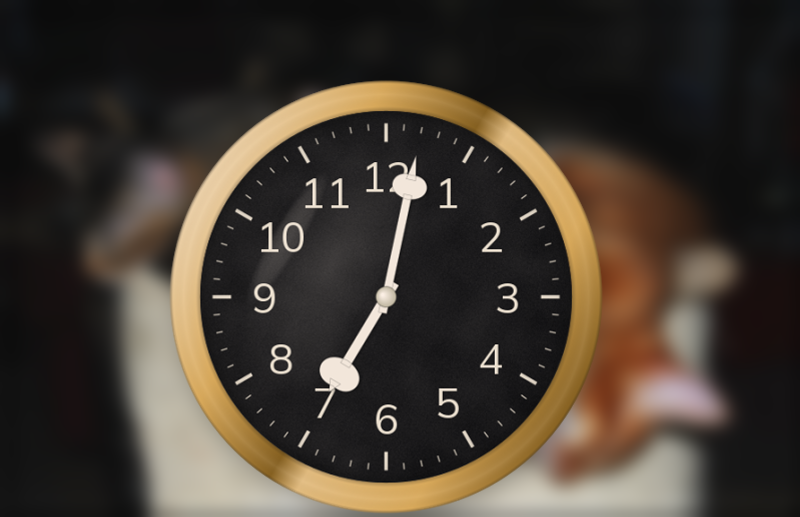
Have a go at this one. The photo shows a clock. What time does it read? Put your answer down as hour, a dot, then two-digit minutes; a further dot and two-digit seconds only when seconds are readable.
7.02
